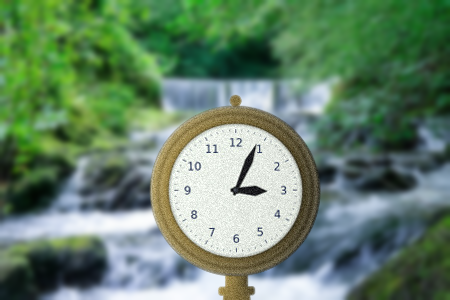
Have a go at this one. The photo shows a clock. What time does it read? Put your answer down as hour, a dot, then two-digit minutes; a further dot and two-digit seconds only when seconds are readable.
3.04
